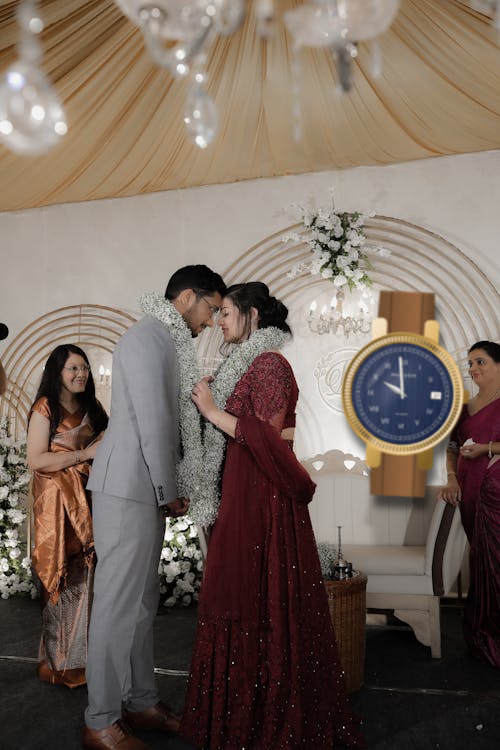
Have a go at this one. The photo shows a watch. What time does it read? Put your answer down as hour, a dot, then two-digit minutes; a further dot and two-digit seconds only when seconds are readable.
9.59
